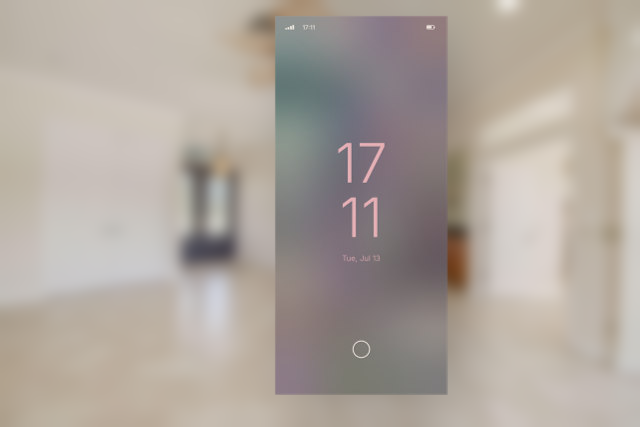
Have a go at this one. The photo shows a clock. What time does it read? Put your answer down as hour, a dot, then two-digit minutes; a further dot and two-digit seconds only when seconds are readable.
17.11
